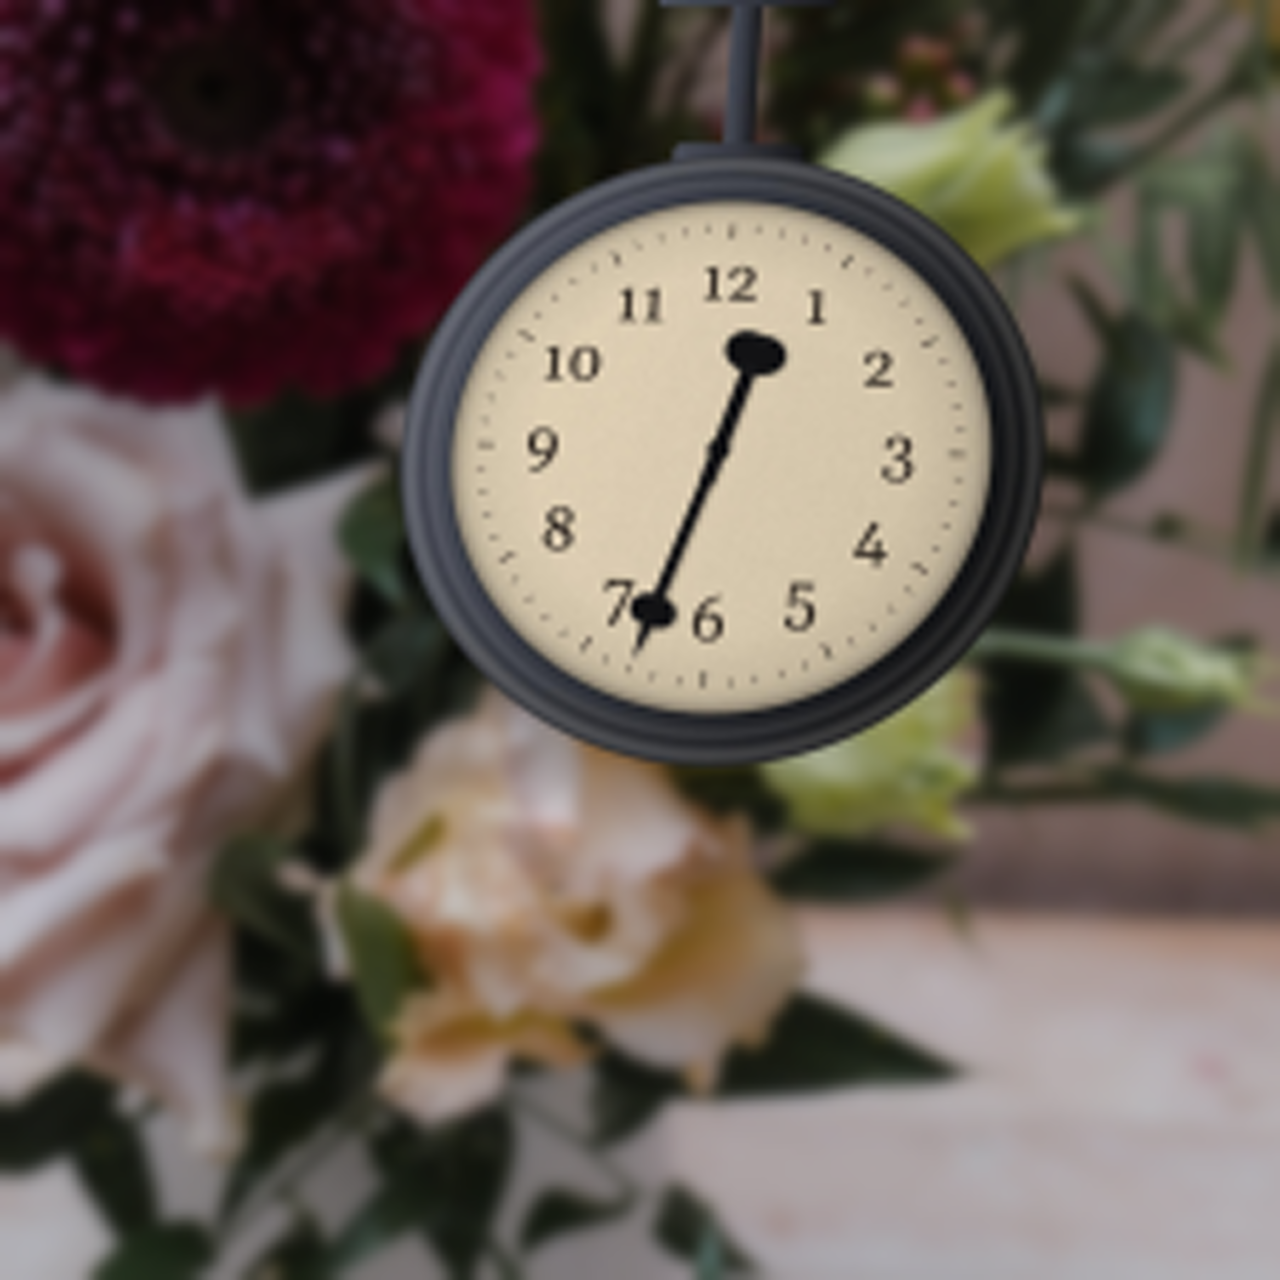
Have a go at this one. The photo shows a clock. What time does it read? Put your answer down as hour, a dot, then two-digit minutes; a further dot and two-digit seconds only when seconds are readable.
12.33
